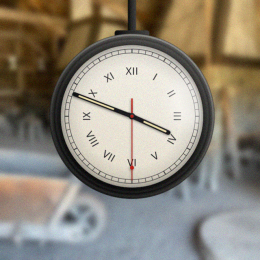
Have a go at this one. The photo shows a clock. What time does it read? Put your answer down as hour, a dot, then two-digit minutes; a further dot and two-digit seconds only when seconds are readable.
3.48.30
